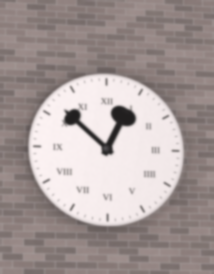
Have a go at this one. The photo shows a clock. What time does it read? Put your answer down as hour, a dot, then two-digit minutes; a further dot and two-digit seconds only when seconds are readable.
12.52
